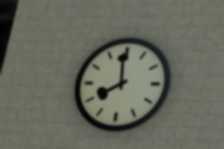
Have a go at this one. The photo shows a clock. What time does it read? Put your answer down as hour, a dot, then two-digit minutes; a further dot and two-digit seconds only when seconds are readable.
7.59
